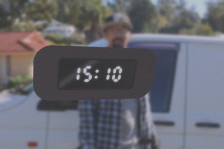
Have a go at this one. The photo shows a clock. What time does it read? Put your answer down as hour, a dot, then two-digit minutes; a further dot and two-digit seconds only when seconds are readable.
15.10
